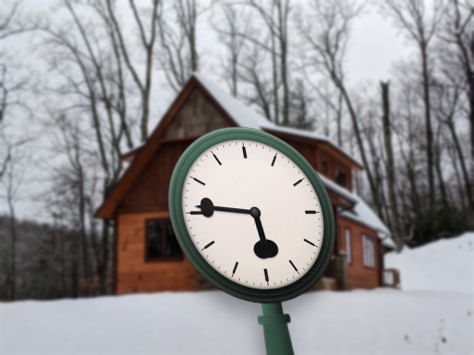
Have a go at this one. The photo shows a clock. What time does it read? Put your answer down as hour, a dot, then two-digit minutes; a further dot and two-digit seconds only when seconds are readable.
5.46
